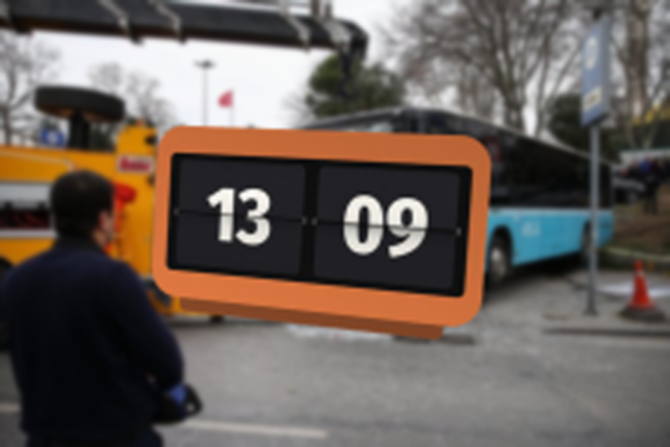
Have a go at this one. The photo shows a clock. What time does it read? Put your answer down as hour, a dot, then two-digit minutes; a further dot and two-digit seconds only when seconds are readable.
13.09
